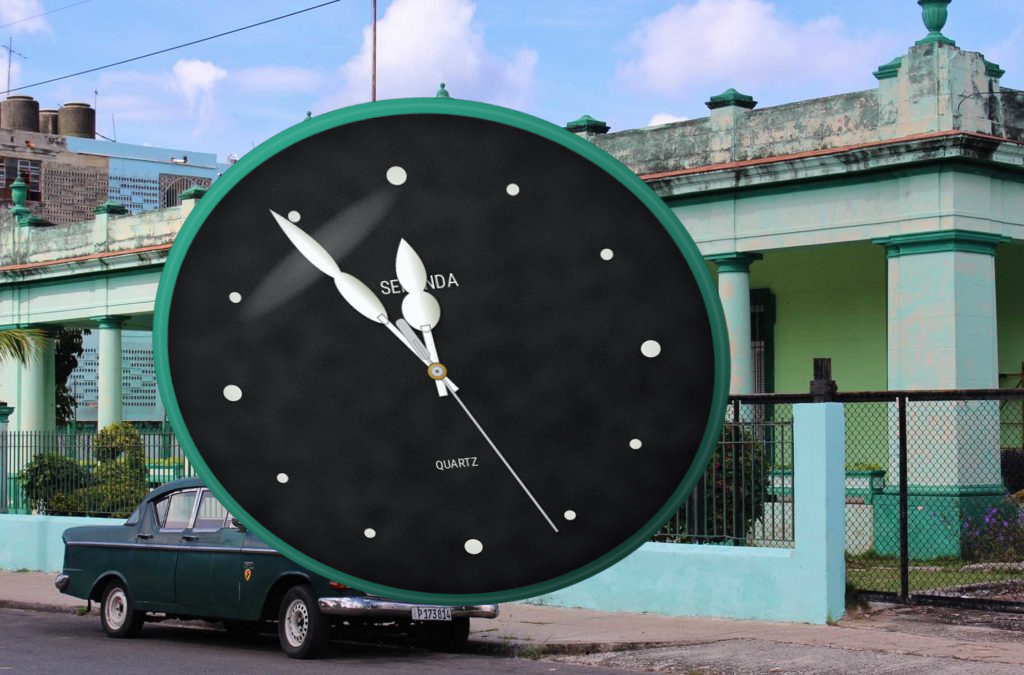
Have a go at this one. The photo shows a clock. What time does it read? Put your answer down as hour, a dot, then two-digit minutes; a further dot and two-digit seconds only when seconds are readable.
11.54.26
